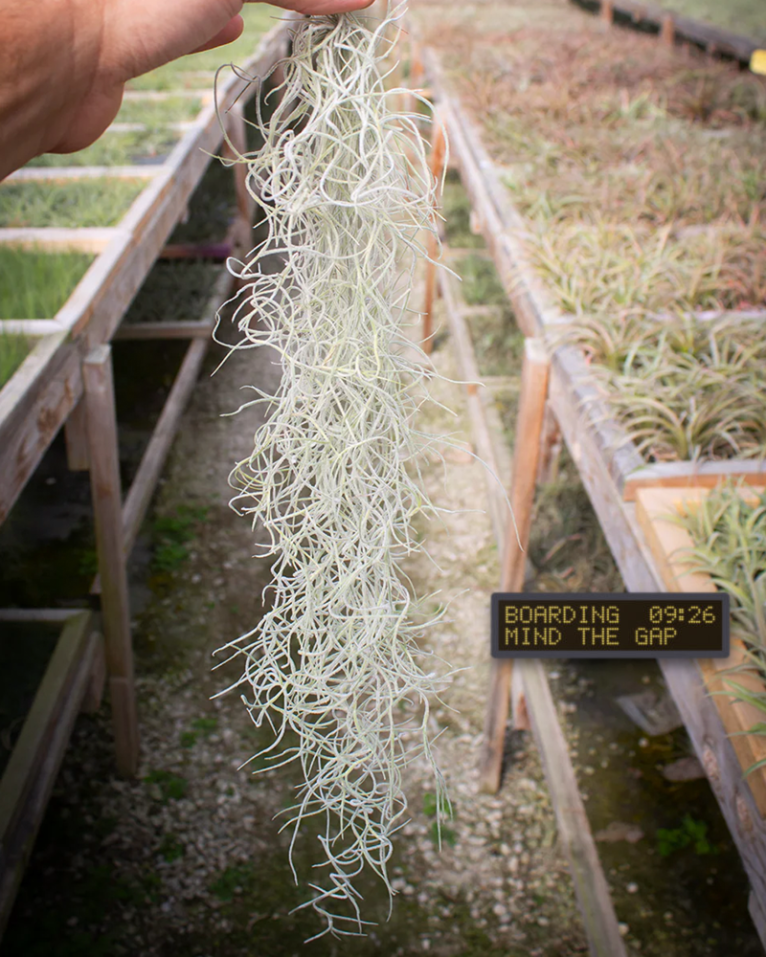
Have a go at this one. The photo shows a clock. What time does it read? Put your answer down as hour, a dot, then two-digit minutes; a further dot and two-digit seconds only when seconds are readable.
9.26
